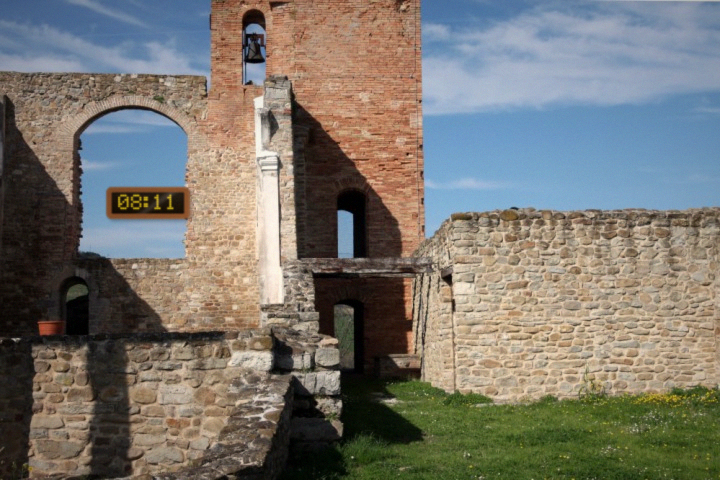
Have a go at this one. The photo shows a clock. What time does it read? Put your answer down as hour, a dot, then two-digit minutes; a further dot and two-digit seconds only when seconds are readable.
8.11
